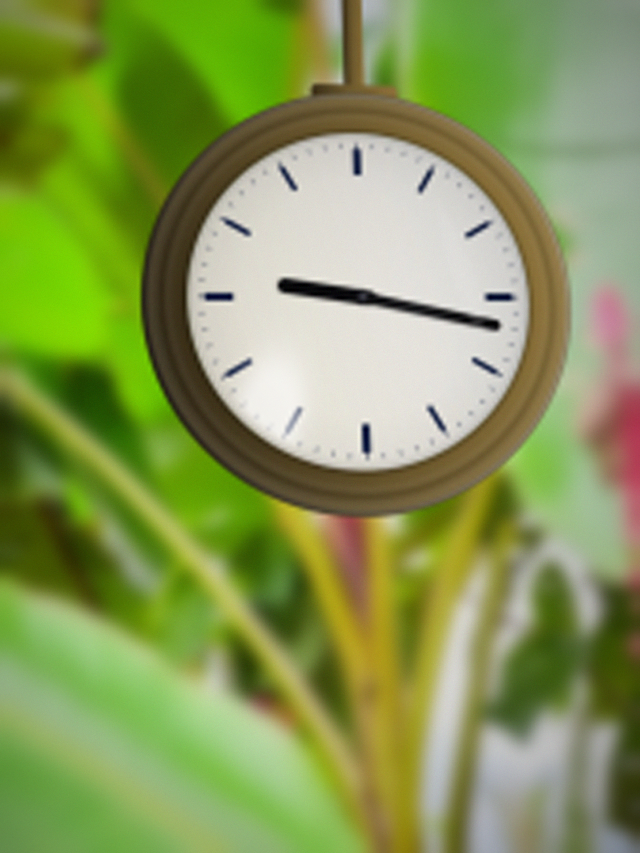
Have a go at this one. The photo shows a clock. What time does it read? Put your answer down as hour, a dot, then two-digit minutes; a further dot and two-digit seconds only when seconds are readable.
9.17
